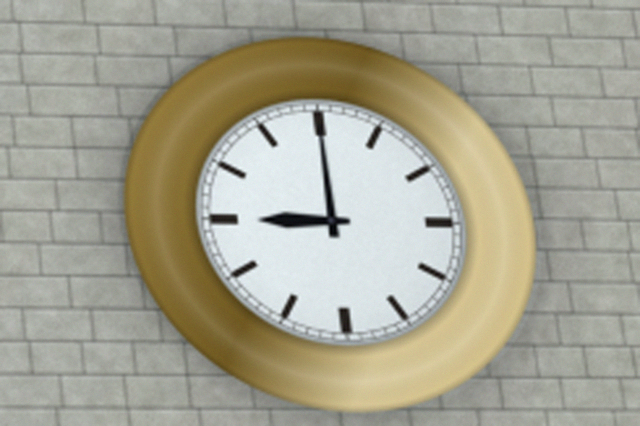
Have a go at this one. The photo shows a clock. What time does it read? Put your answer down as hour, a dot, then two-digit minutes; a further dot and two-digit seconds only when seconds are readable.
9.00
